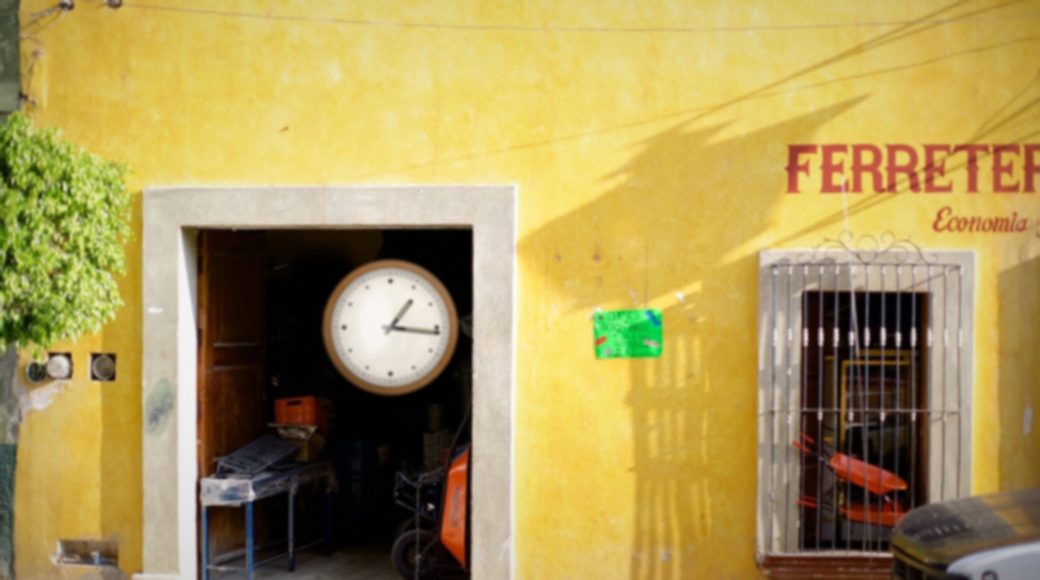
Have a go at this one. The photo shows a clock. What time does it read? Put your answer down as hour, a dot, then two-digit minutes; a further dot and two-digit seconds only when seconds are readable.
1.16
